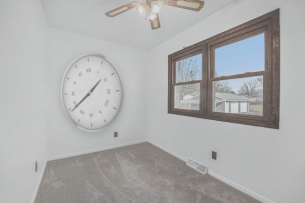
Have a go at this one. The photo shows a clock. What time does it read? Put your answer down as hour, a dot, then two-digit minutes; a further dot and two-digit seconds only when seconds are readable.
1.39
